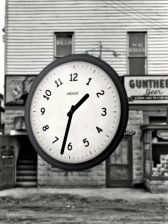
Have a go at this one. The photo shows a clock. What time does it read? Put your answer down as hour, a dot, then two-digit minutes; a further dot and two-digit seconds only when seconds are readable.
1.32
